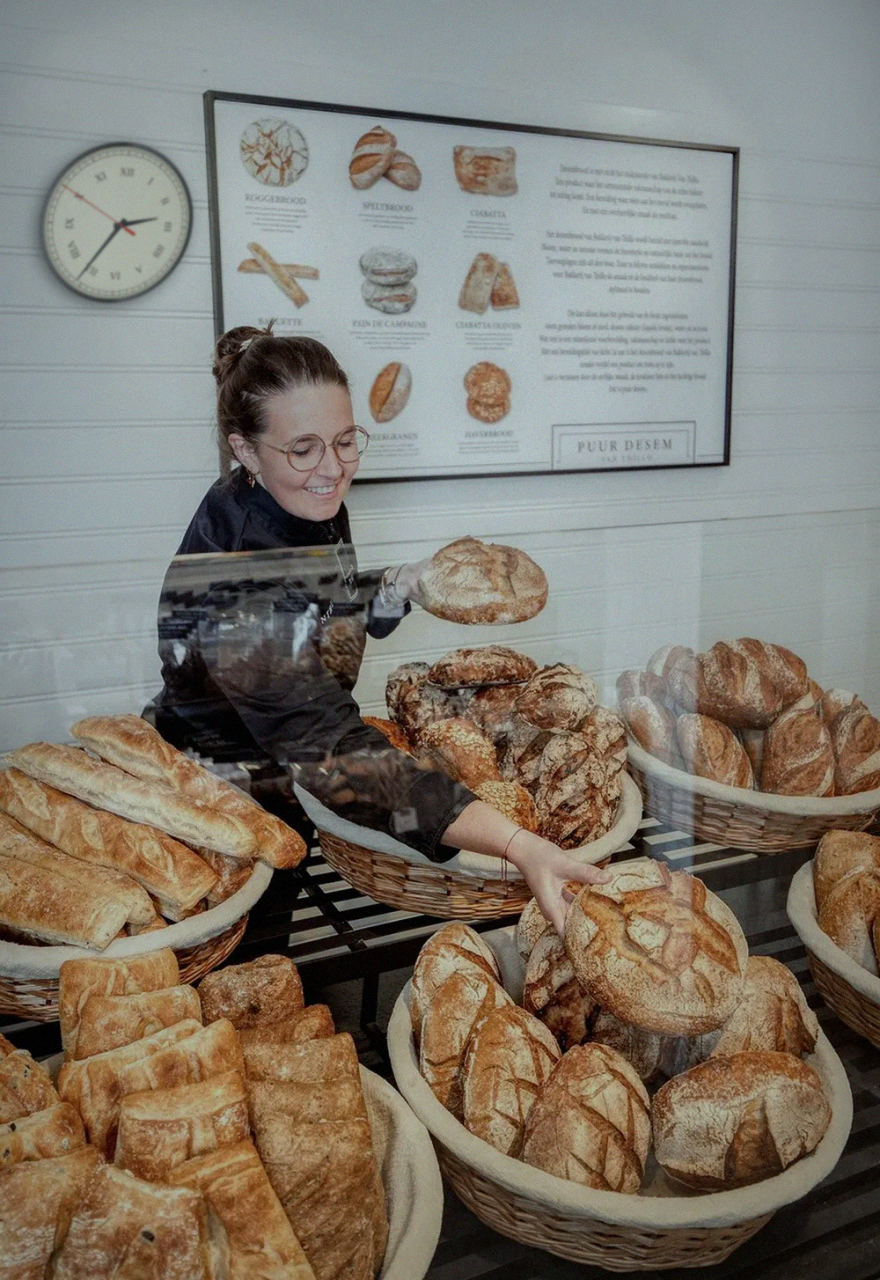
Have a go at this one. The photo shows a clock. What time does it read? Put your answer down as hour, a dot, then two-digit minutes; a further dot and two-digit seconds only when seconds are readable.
2.35.50
